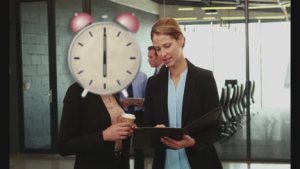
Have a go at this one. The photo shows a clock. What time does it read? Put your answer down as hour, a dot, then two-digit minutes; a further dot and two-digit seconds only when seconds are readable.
6.00
